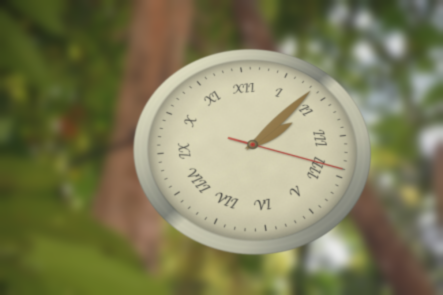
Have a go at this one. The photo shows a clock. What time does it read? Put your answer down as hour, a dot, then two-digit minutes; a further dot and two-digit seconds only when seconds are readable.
2.08.19
